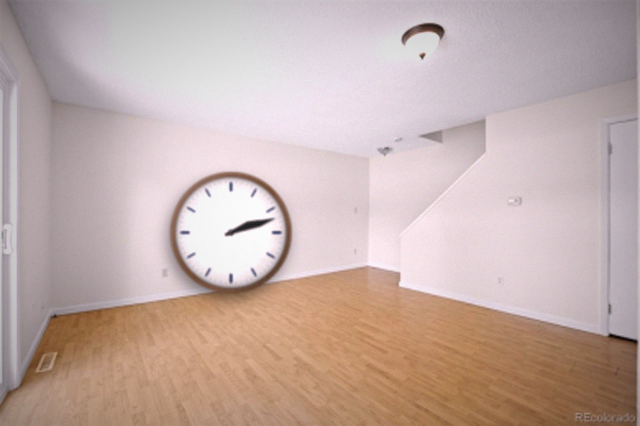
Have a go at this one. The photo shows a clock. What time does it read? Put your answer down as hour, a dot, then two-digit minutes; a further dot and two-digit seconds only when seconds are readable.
2.12
